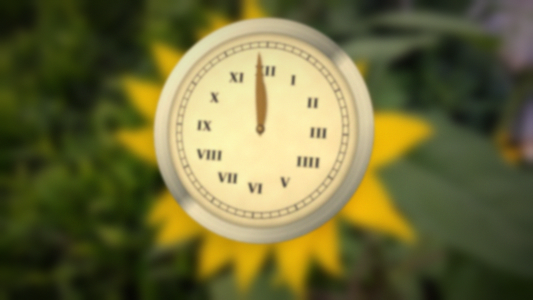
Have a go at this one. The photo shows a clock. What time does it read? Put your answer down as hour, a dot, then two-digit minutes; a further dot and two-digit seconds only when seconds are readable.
11.59
